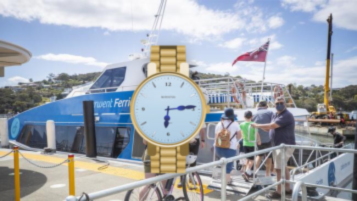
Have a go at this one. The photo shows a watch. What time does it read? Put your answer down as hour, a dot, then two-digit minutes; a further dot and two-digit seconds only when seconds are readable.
6.14
